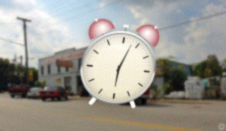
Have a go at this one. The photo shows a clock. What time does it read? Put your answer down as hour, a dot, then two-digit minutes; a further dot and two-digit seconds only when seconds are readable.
6.03
